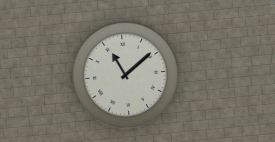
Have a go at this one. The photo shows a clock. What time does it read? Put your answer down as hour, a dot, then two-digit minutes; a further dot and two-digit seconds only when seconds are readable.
11.09
